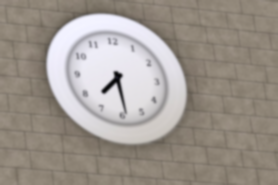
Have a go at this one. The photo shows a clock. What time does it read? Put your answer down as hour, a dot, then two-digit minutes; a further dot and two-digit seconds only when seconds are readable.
7.29
